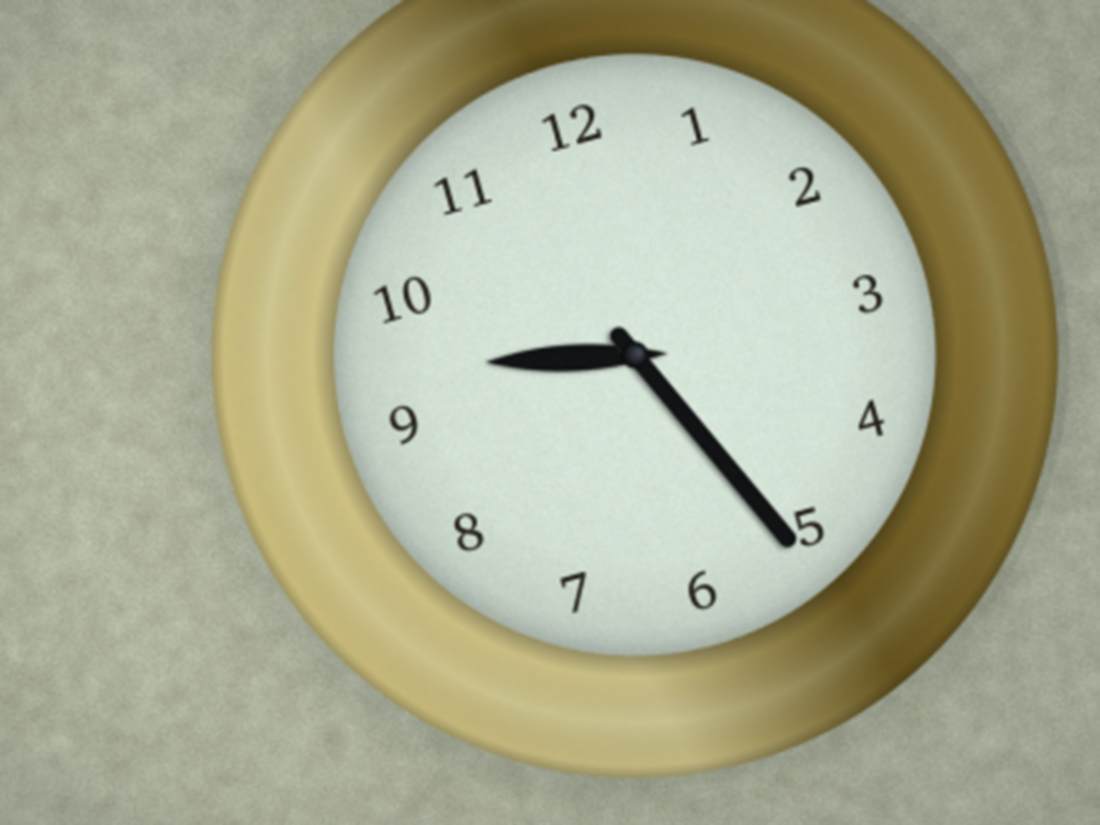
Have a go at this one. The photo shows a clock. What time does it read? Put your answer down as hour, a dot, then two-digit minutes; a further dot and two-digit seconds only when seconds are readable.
9.26
